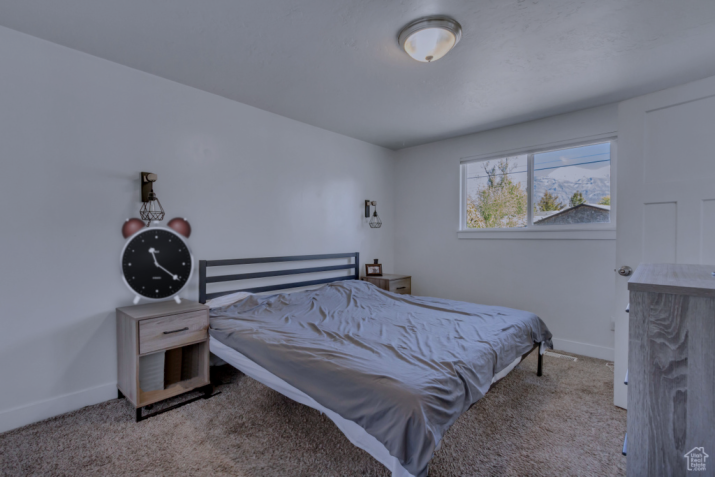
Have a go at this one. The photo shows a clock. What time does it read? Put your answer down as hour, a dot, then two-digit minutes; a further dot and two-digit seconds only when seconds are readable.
11.21
